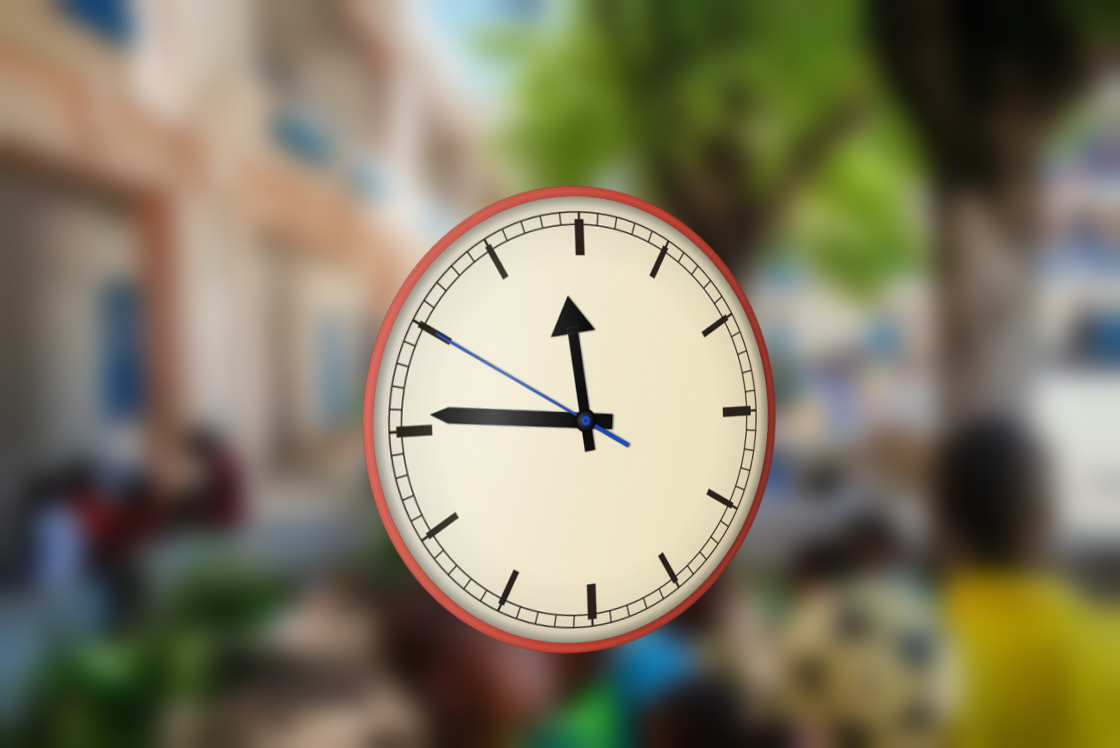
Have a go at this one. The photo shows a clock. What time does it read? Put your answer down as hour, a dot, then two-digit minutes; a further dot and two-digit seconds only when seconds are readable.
11.45.50
